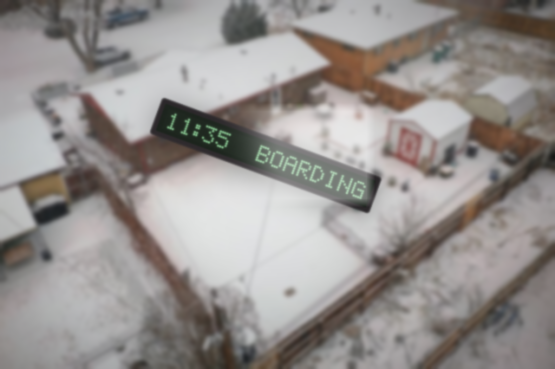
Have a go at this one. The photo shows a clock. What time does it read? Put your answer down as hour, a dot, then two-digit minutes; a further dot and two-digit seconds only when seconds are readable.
11.35
